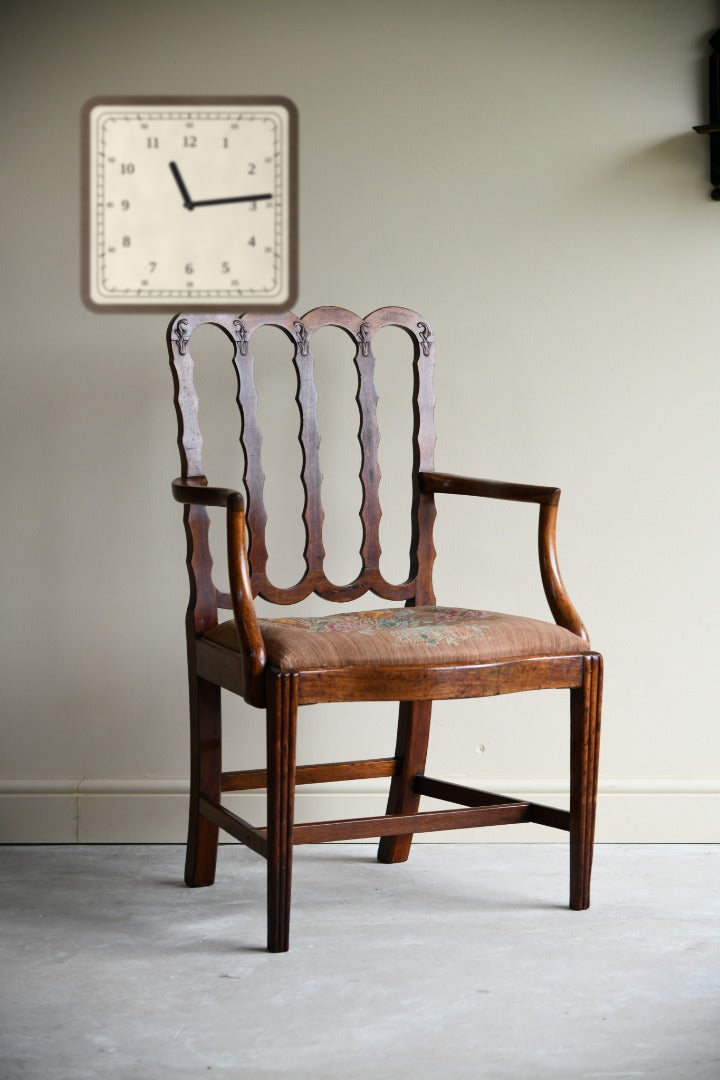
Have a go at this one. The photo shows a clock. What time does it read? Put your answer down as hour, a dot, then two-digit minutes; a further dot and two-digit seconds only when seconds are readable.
11.14
